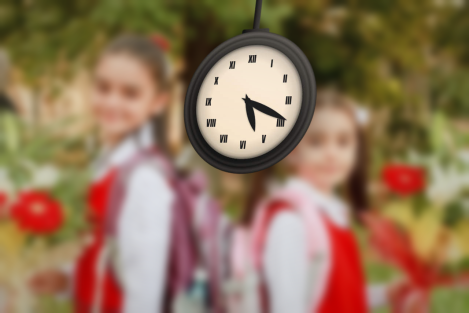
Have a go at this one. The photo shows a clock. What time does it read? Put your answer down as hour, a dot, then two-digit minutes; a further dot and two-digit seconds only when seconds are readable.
5.19
